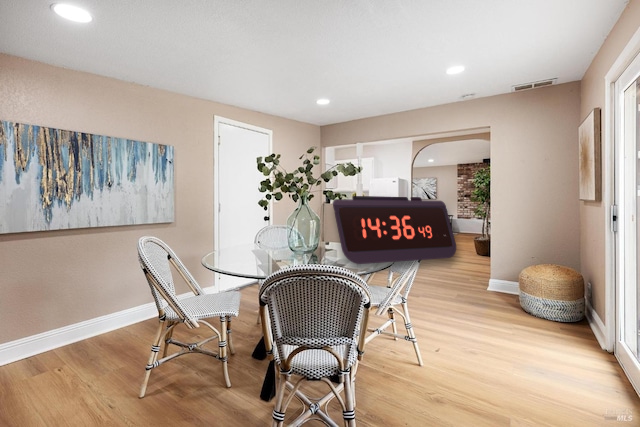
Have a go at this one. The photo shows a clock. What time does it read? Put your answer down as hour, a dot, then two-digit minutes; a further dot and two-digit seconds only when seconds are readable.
14.36.49
